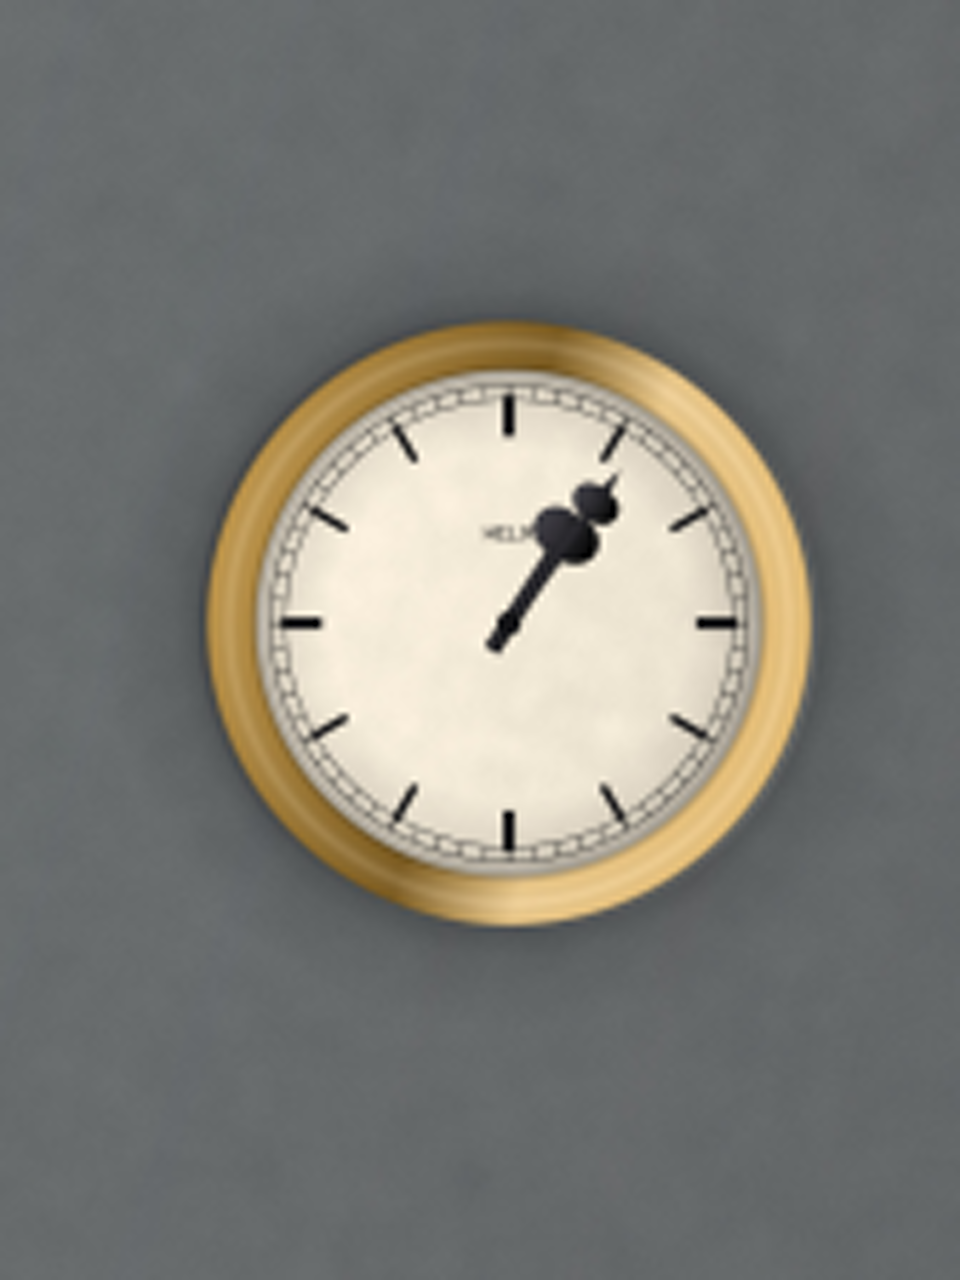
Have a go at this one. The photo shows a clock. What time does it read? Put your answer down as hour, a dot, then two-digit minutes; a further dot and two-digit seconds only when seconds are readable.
1.06
